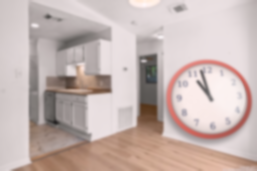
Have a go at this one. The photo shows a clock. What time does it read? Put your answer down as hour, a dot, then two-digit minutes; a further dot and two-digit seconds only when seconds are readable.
10.58
